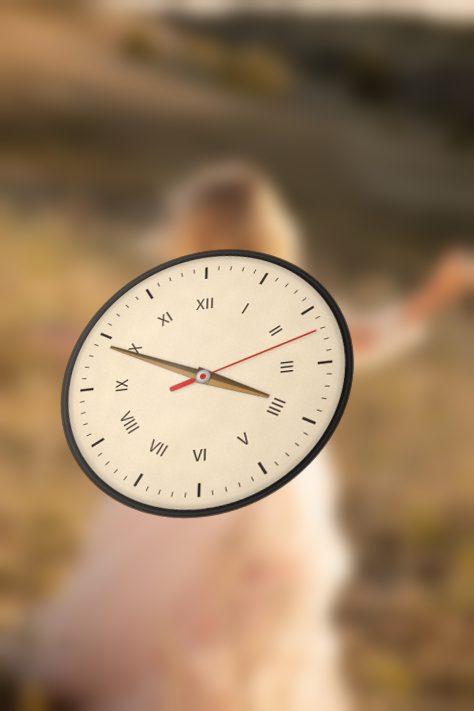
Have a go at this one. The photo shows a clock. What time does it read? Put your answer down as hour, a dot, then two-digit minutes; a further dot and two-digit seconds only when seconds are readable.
3.49.12
